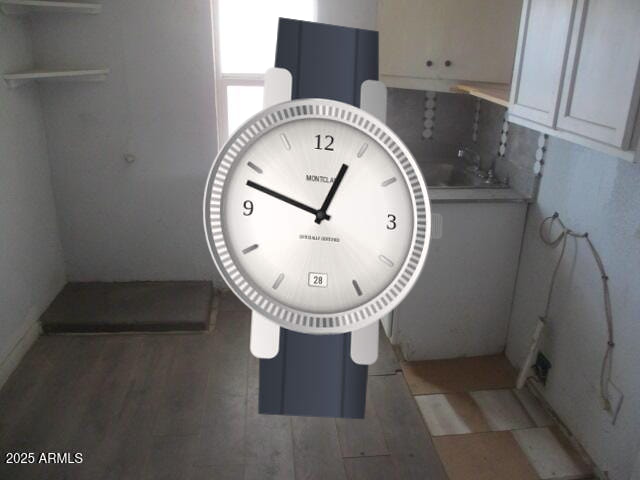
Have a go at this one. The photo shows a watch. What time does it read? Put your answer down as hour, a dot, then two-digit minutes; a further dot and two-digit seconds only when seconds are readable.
12.48
